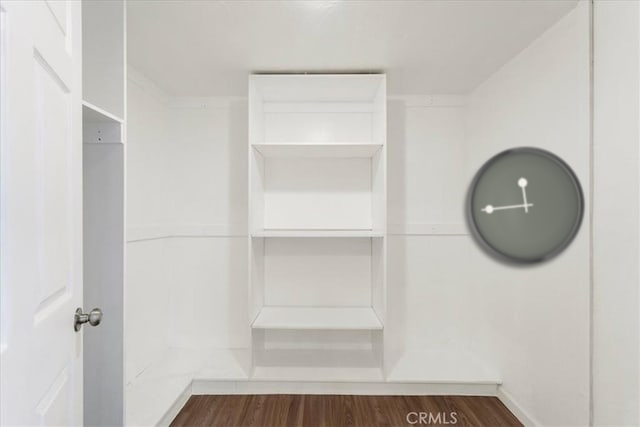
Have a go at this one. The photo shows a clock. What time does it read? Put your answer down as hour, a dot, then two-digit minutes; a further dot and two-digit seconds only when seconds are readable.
11.44
